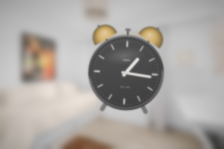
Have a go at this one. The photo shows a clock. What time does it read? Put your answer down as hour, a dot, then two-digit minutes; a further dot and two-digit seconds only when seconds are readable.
1.16
